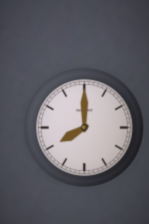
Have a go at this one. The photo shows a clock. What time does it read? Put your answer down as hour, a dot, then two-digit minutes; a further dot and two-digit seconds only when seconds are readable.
8.00
